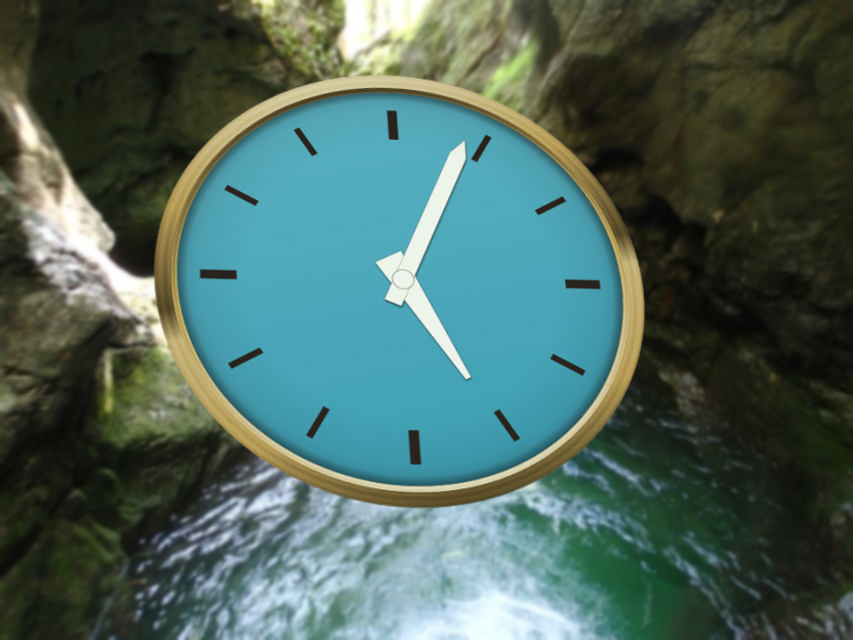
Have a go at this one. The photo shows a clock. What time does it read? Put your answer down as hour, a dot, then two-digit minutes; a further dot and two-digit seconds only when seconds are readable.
5.04
